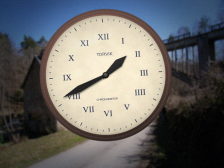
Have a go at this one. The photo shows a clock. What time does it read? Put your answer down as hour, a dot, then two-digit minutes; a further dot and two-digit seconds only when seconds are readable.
1.41
